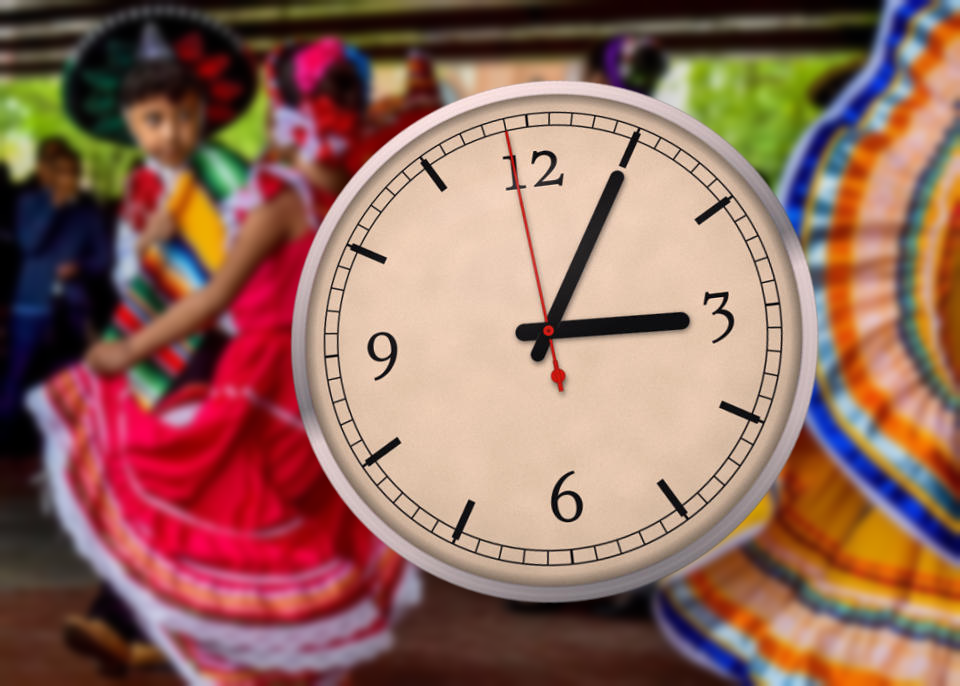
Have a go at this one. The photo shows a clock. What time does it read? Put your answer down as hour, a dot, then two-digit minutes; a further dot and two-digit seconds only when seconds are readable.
3.04.59
